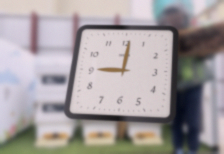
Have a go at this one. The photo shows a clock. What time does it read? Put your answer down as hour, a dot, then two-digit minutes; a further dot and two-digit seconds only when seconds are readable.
9.01
